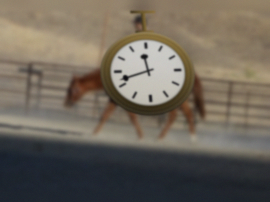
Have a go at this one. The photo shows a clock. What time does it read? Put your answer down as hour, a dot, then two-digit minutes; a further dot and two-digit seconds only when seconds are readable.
11.42
